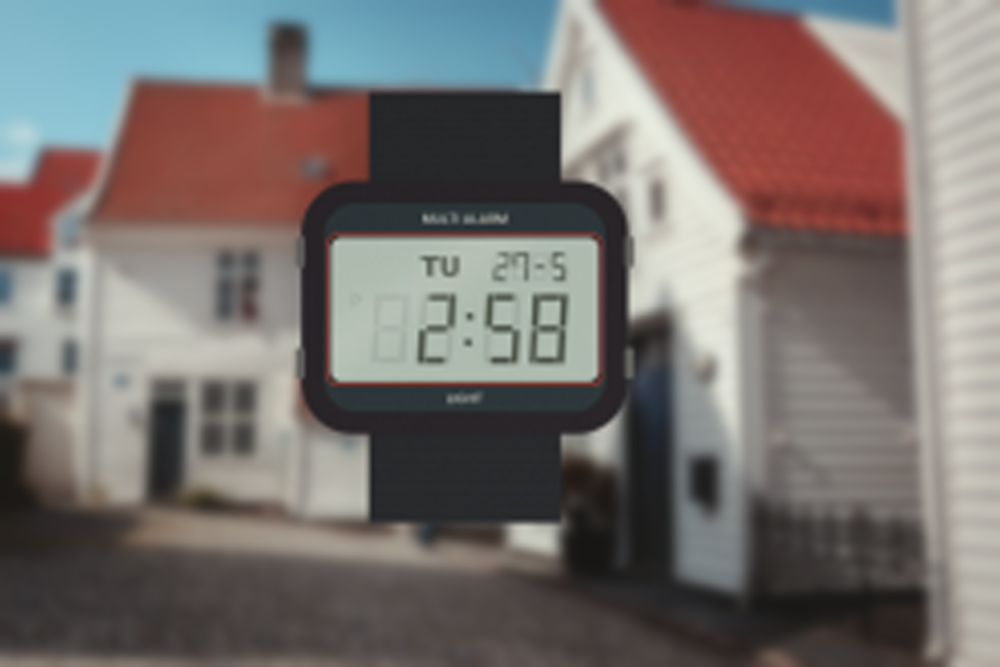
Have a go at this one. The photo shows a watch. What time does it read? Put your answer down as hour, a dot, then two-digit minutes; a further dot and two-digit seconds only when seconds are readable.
2.58
